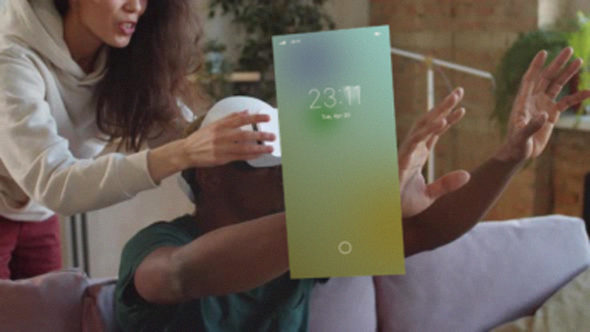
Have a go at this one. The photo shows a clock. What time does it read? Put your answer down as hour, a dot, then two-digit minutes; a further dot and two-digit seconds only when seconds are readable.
23.11
